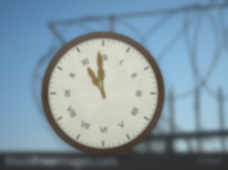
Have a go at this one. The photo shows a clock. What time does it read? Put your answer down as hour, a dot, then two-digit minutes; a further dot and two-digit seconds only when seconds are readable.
10.59
